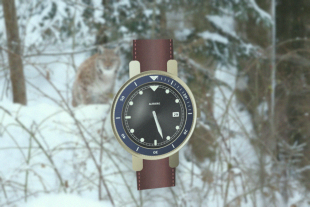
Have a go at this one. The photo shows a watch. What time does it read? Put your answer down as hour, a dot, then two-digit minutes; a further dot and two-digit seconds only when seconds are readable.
5.27
